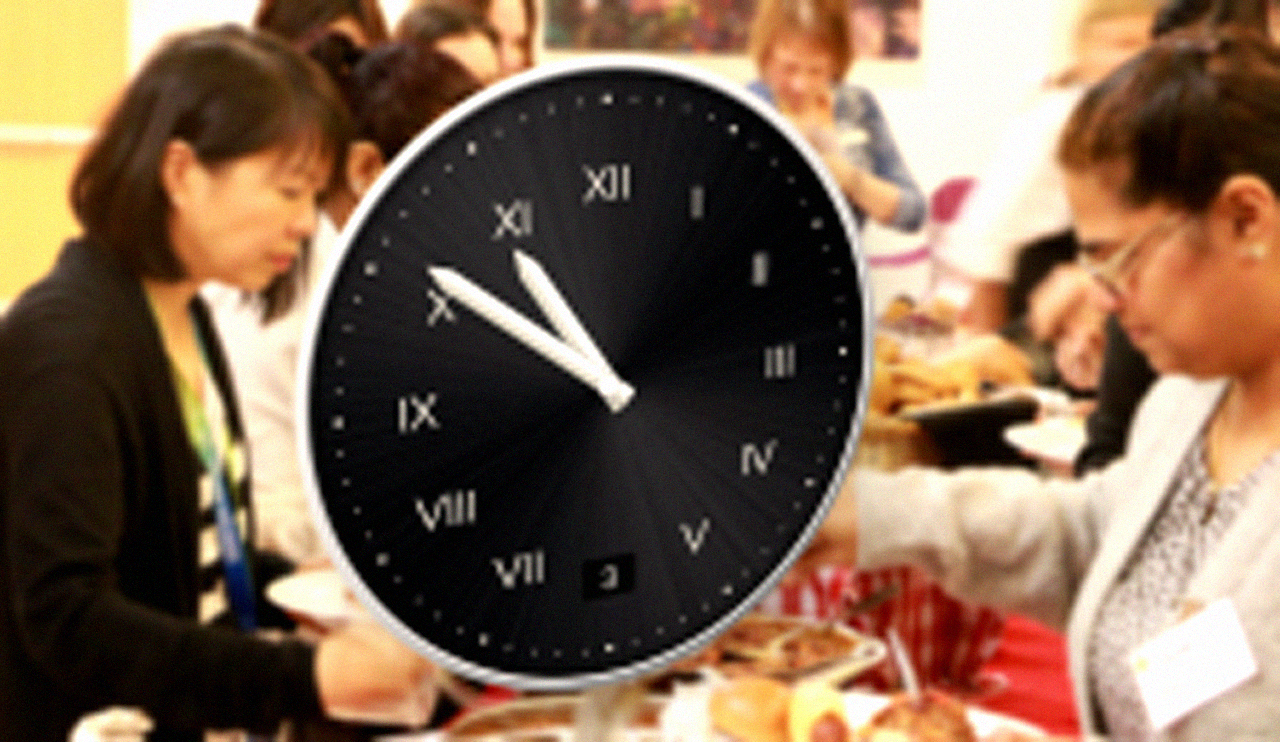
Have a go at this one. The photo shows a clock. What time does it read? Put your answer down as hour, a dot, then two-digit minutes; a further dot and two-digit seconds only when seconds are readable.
10.51
